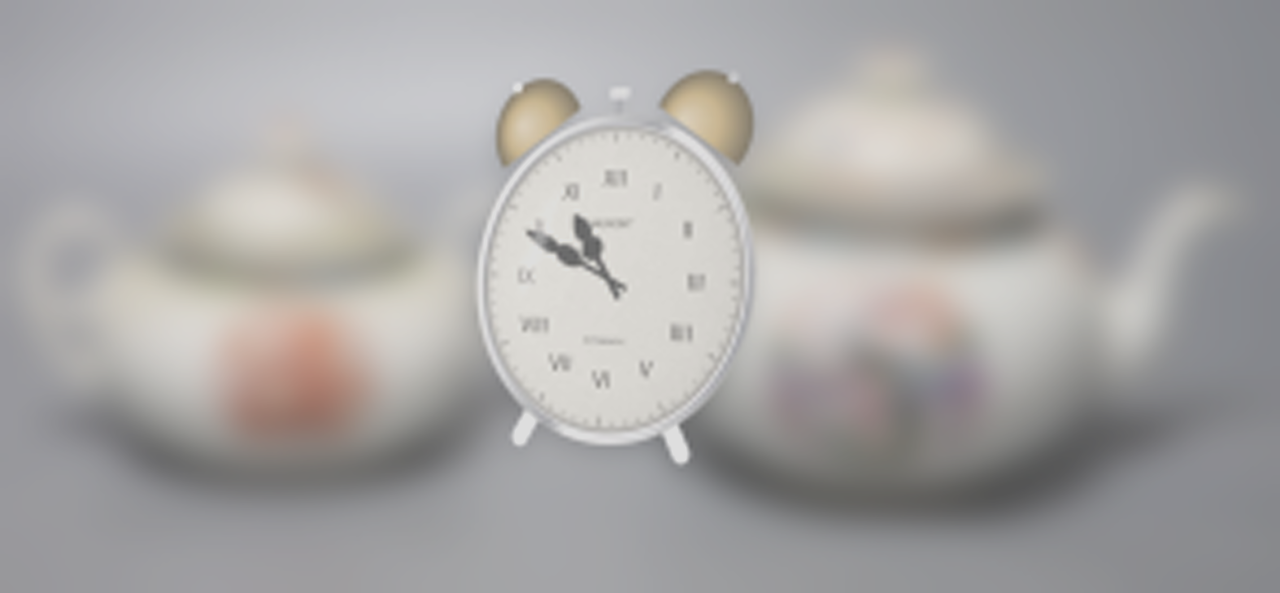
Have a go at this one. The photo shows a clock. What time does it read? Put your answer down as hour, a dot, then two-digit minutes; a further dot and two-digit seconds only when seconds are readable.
10.49
